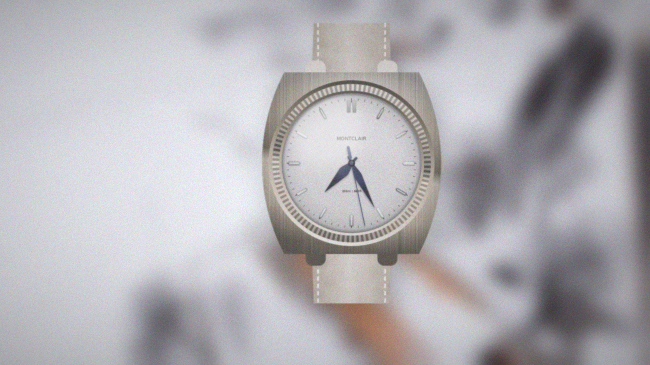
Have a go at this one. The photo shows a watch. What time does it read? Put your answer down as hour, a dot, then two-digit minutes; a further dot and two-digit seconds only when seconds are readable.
7.25.28
